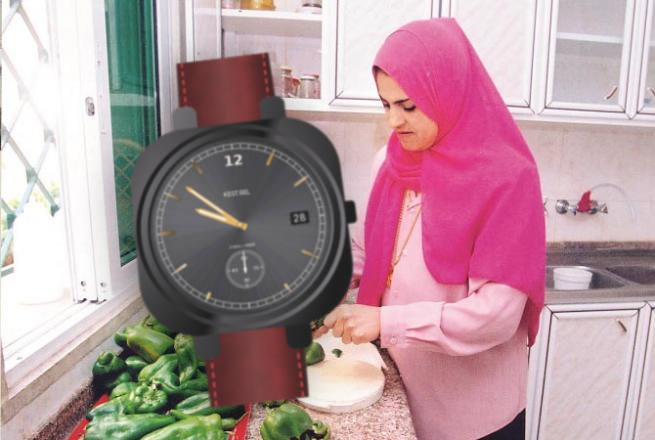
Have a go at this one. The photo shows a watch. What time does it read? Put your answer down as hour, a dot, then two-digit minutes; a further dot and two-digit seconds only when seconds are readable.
9.52
